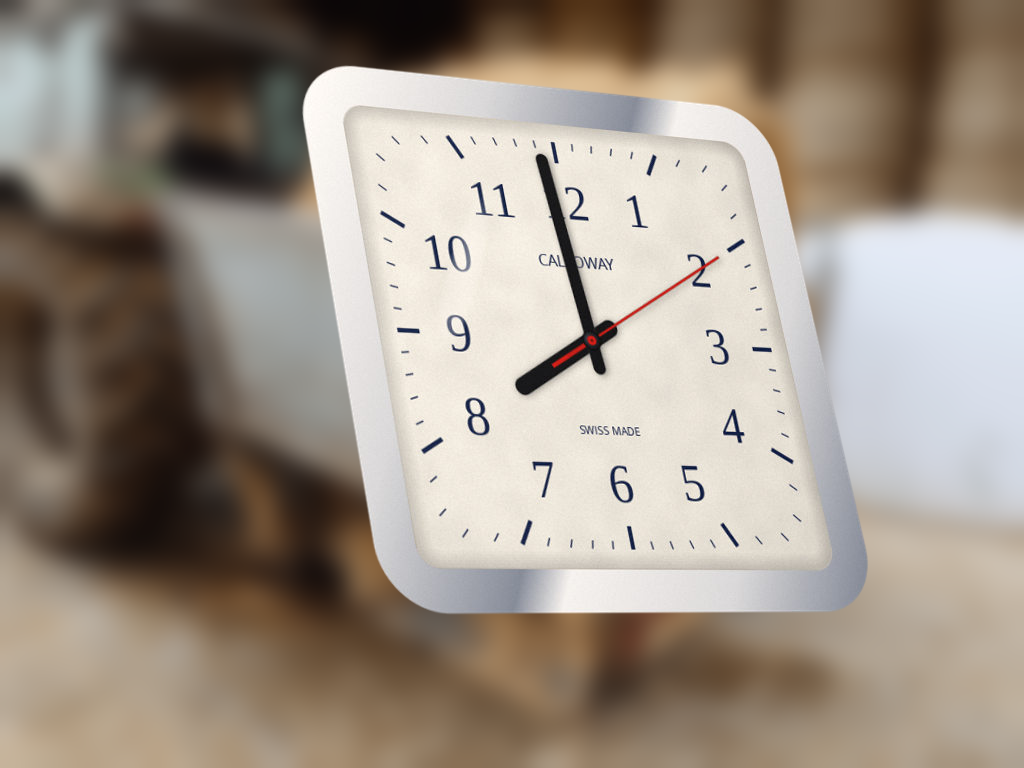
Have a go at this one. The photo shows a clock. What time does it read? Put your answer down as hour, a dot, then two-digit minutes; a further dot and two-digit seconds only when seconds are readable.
7.59.10
